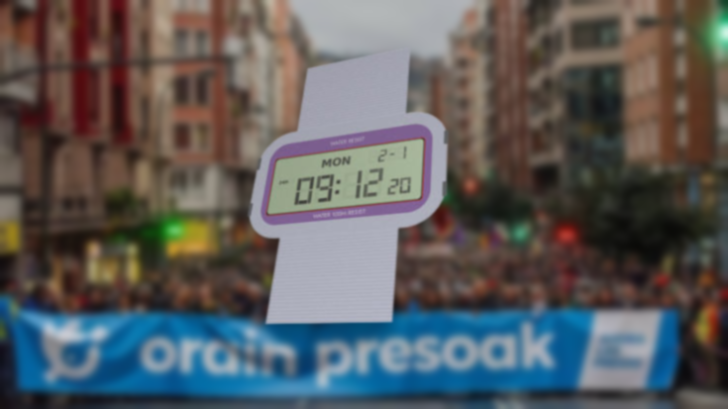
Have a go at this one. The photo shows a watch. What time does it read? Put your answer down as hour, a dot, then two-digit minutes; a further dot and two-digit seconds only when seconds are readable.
9.12.20
